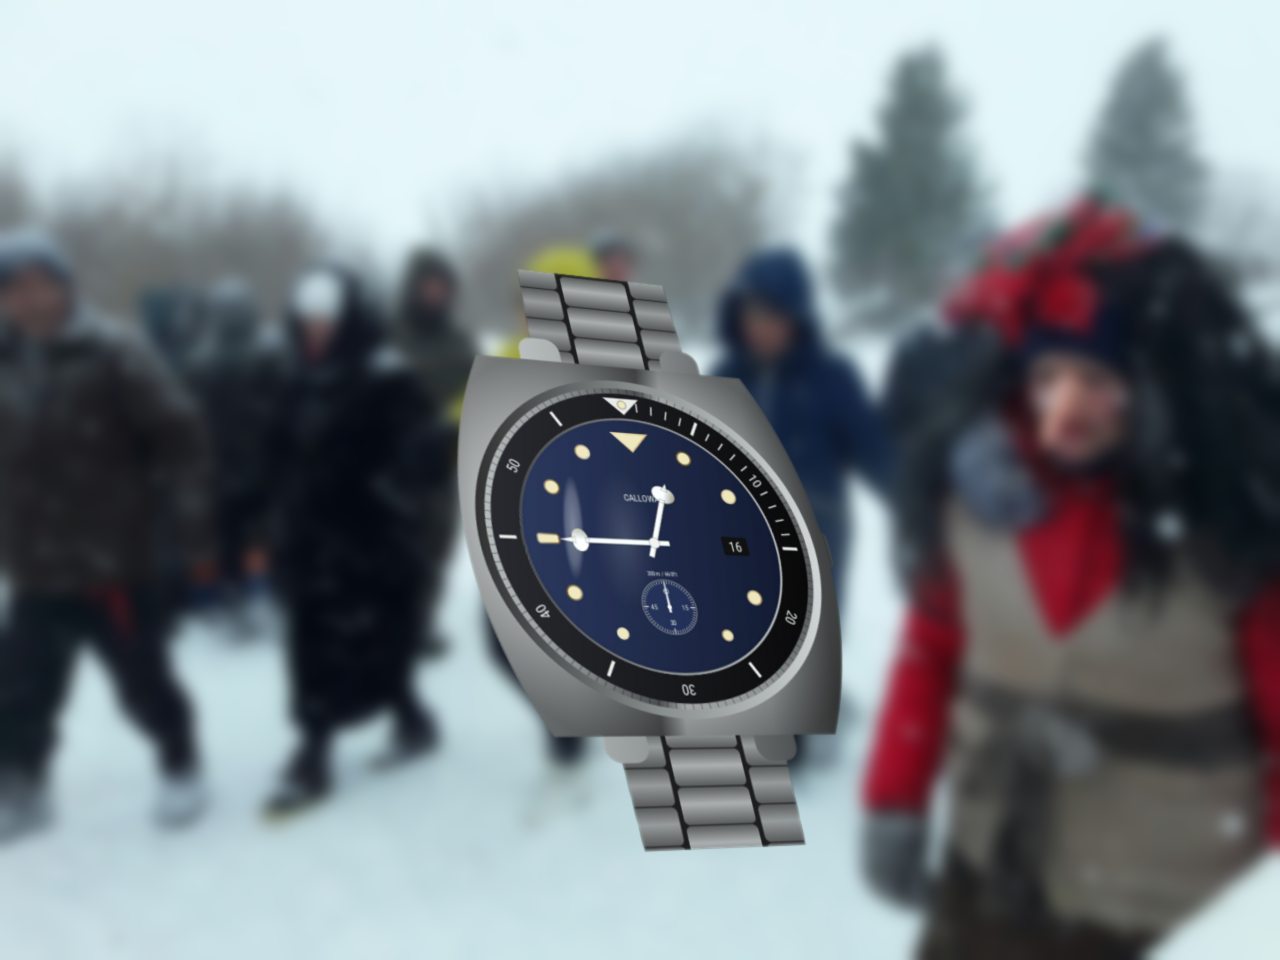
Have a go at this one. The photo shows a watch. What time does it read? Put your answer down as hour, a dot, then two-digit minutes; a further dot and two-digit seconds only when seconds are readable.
12.45
